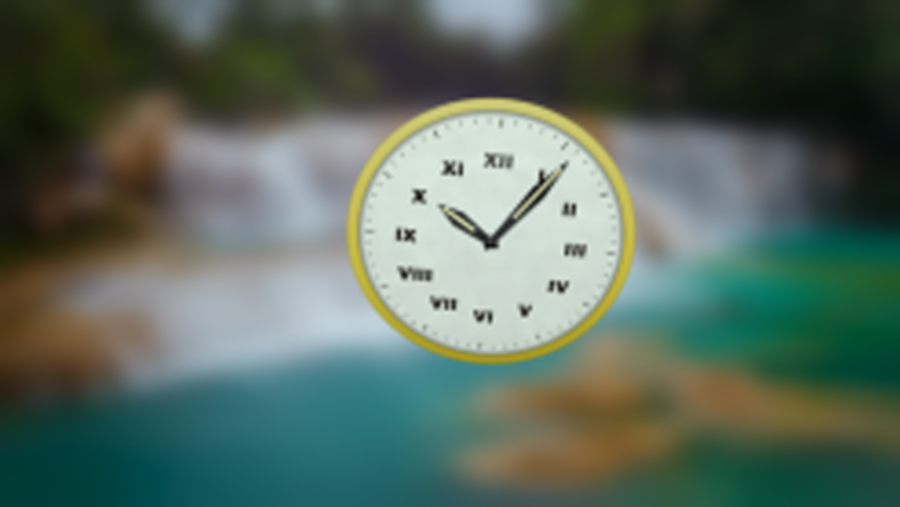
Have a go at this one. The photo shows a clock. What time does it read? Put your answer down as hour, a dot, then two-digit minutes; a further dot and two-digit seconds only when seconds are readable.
10.06
